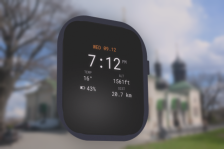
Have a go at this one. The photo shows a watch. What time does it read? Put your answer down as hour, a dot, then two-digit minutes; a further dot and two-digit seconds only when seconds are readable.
7.12
